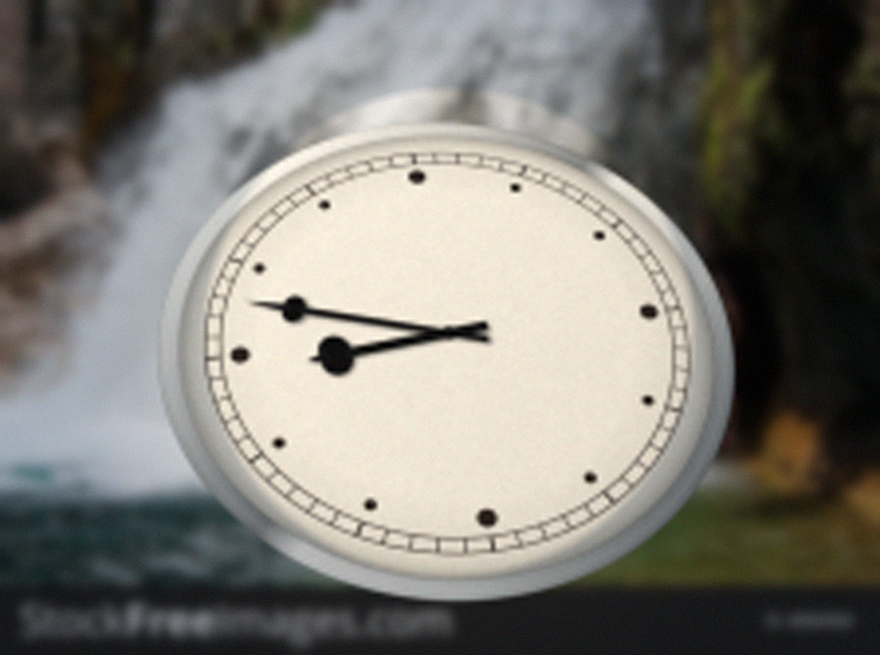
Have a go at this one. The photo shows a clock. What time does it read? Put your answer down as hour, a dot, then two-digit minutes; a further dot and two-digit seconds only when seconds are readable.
8.48
